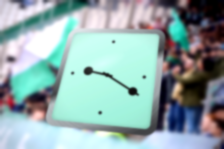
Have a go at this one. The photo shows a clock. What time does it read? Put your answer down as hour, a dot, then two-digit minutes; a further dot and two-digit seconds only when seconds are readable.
9.20
